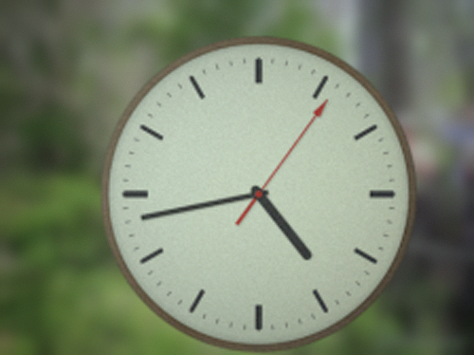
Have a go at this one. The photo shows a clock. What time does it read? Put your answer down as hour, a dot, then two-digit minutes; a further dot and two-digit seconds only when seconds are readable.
4.43.06
